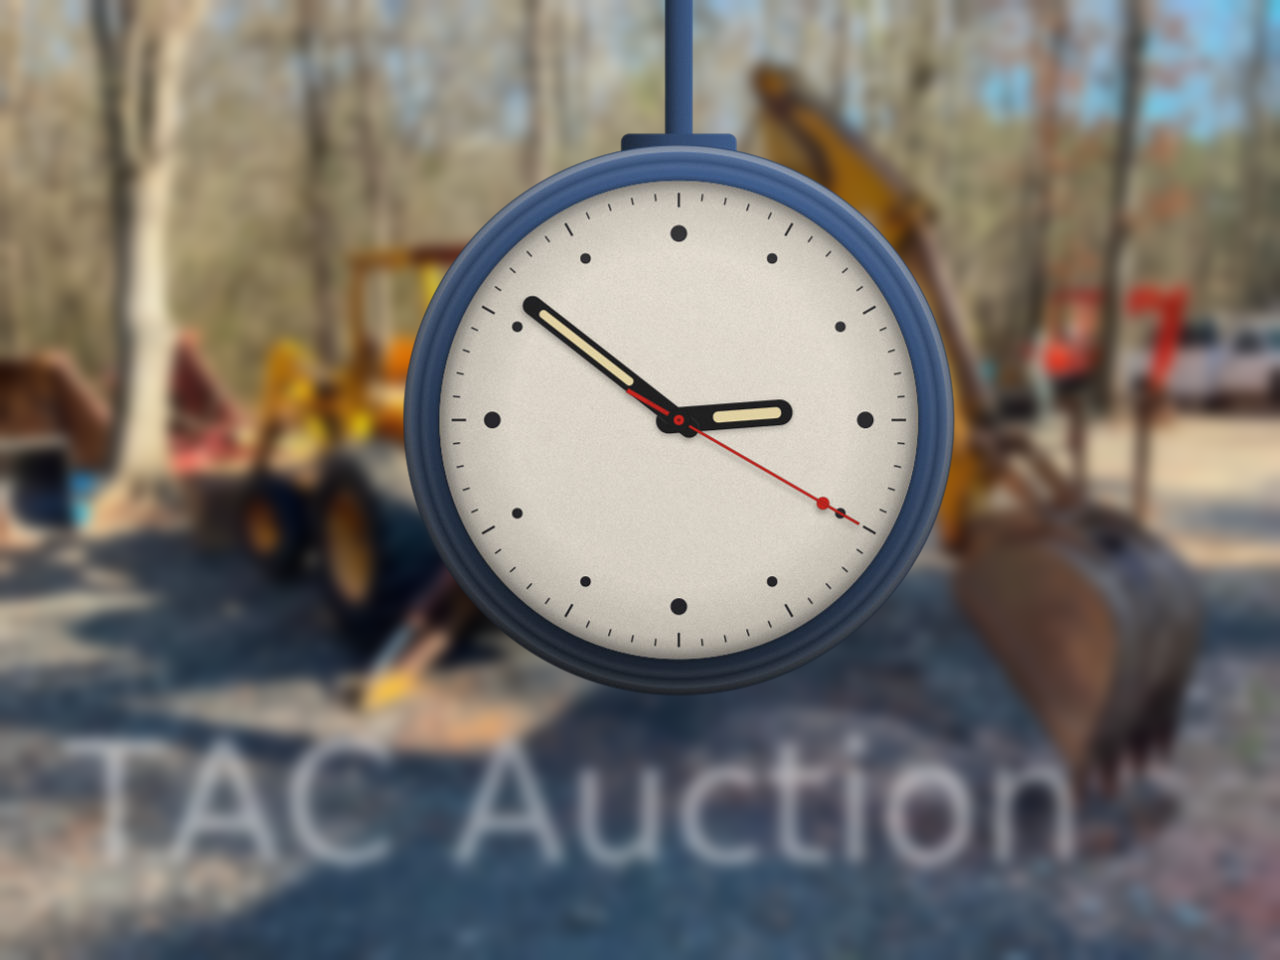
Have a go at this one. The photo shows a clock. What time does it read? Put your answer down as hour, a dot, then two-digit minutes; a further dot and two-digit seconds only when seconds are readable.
2.51.20
